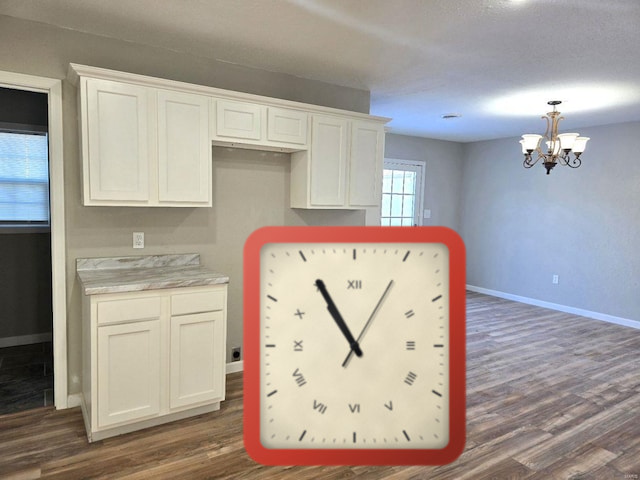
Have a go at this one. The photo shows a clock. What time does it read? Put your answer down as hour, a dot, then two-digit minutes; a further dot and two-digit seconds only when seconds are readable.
10.55.05
